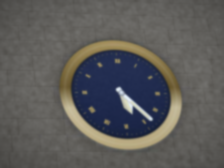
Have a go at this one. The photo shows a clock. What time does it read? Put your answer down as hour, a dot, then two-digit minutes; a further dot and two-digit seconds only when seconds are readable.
5.23
